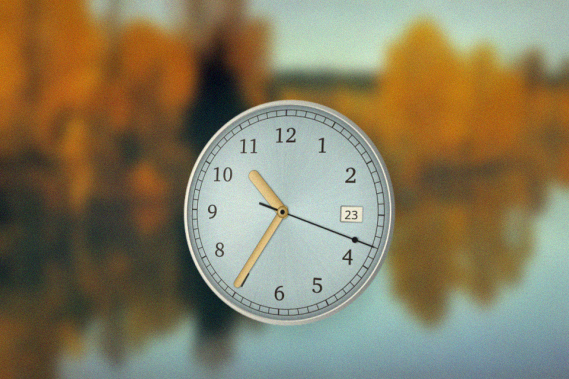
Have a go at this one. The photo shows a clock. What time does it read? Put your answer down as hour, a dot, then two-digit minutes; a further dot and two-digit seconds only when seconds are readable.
10.35.18
